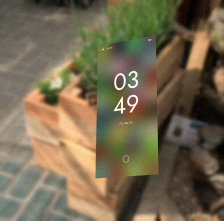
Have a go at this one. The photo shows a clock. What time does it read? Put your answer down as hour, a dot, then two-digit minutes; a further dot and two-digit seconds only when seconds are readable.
3.49
